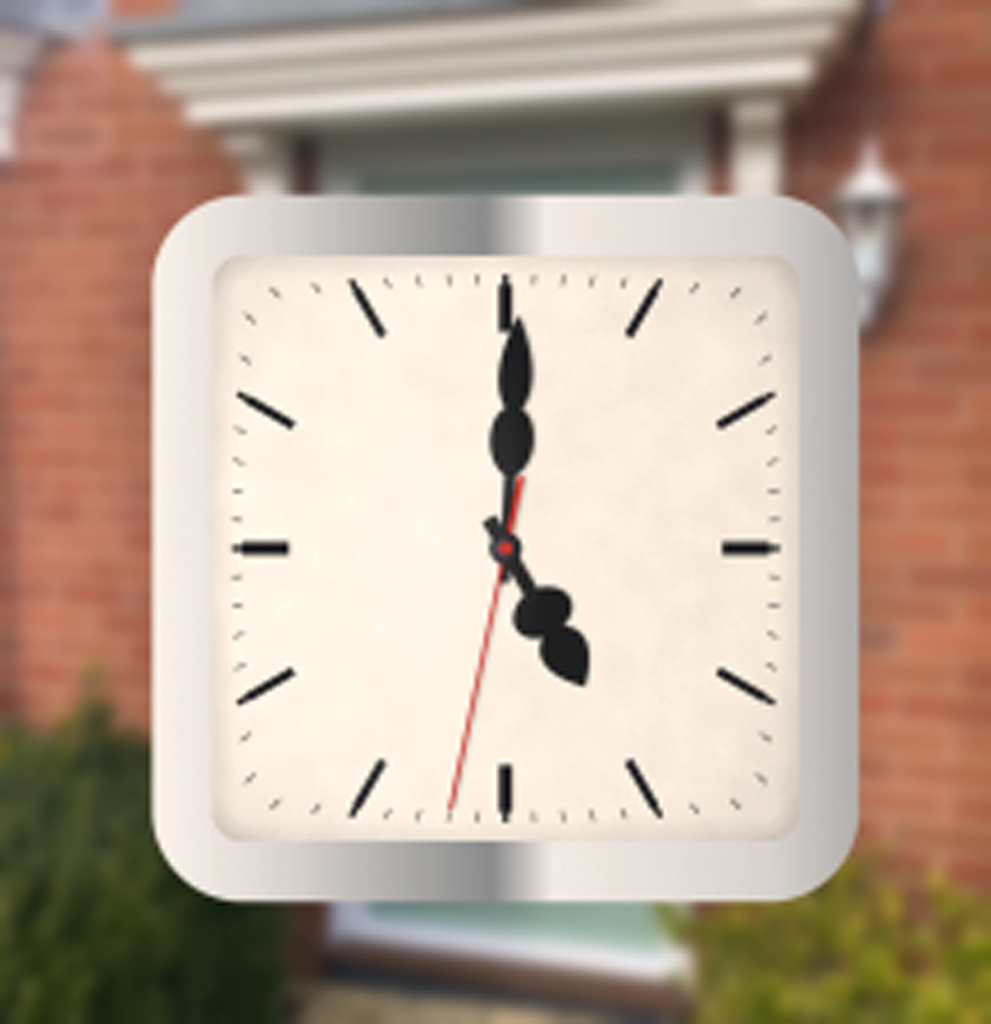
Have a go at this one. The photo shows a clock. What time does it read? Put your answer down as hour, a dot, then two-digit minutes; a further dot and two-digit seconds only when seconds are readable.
5.00.32
